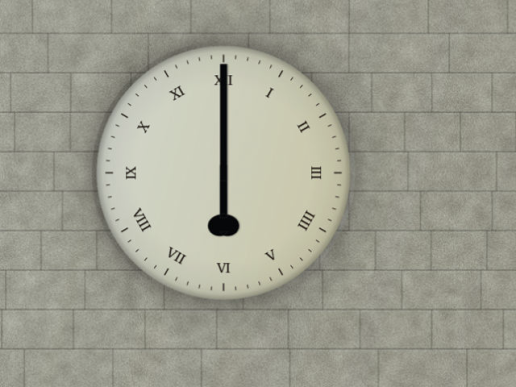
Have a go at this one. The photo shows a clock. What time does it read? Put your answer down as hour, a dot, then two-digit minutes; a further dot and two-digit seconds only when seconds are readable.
6.00
